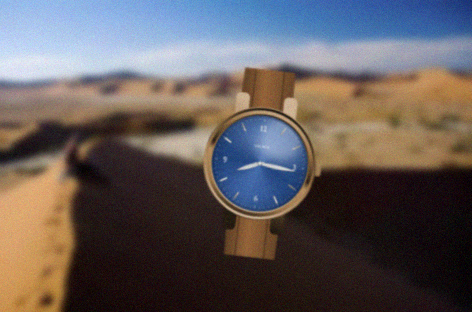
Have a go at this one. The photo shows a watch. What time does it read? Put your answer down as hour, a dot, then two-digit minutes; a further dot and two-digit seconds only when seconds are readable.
8.16
